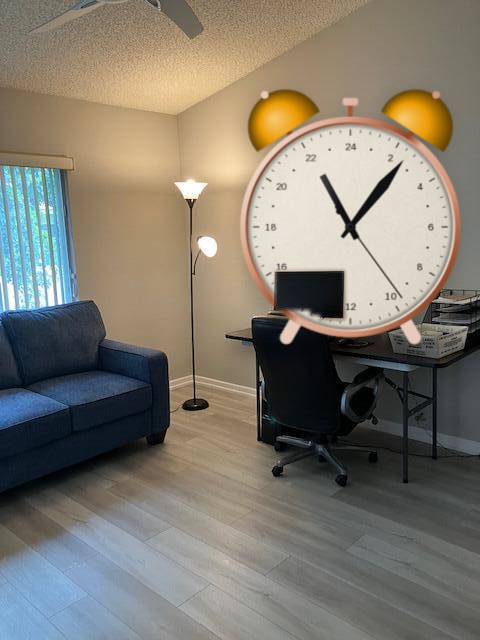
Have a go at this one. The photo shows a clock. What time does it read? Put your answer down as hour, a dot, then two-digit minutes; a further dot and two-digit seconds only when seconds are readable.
22.06.24
